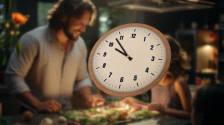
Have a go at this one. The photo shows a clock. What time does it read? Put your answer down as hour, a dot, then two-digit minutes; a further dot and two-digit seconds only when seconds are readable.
9.53
